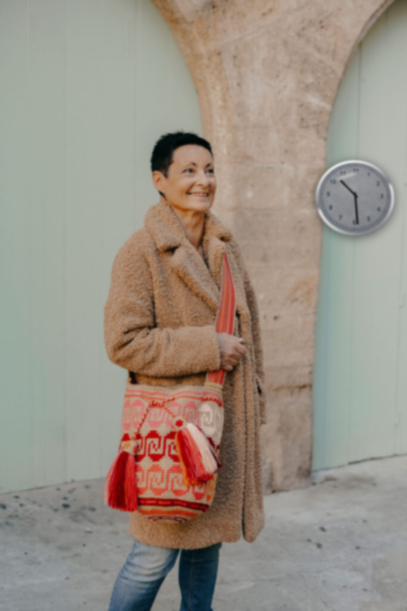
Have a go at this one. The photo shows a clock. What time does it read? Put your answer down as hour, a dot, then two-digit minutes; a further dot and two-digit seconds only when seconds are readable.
10.29
